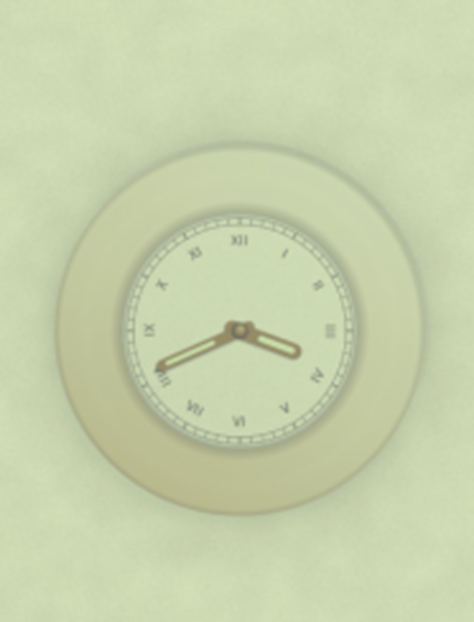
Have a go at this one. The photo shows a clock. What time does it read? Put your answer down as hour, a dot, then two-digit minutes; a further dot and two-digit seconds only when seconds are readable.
3.41
